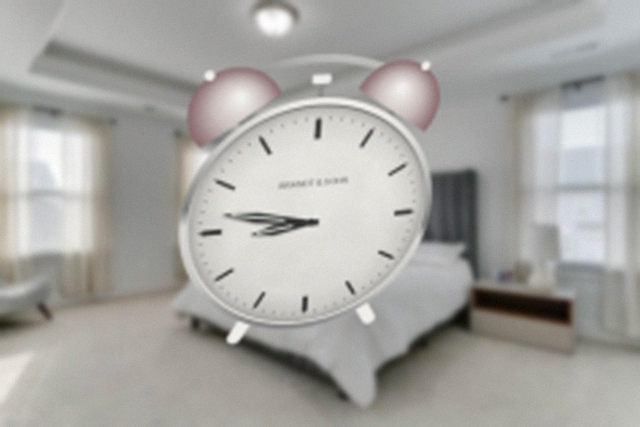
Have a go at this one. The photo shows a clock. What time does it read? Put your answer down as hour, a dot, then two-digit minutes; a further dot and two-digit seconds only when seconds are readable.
8.47
